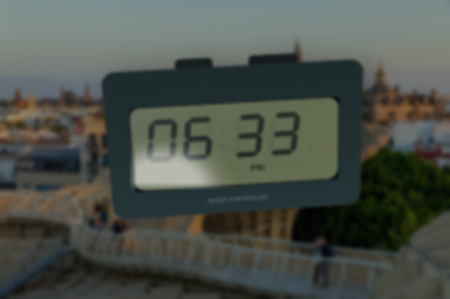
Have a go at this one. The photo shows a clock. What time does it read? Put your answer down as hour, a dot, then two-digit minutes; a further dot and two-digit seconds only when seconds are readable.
6.33
